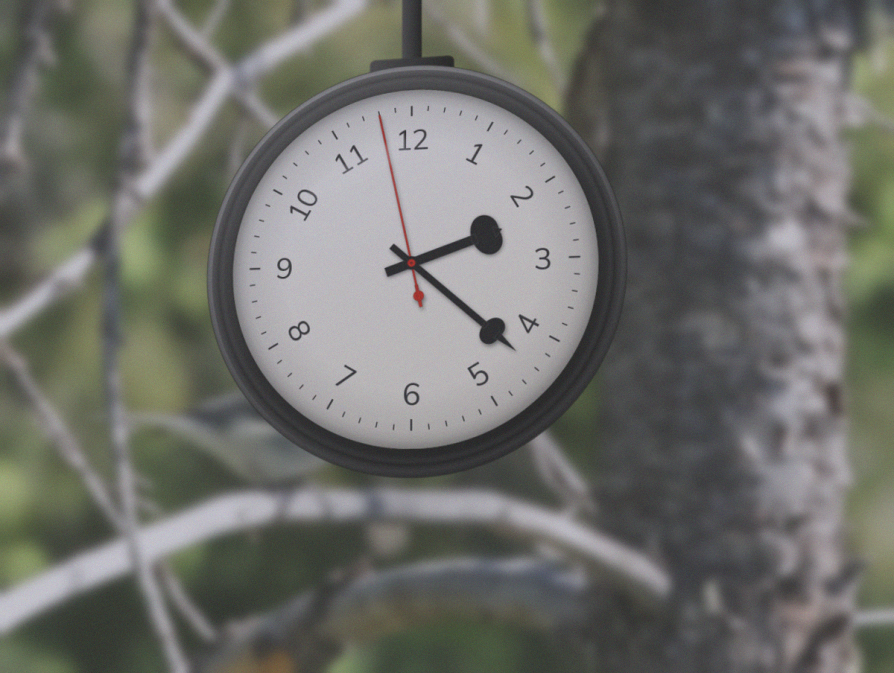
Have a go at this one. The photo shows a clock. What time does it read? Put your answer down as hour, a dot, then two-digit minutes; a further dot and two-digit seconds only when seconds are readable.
2.21.58
